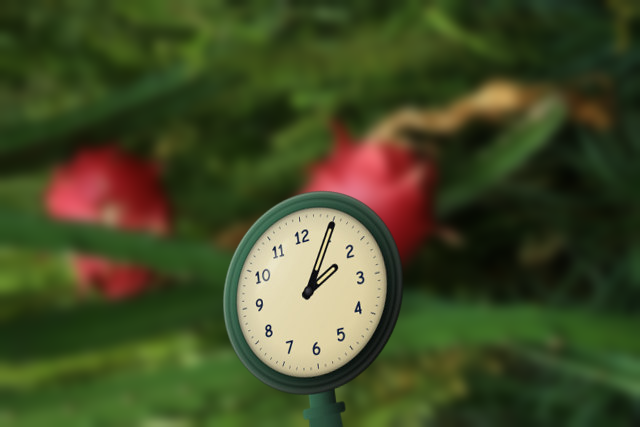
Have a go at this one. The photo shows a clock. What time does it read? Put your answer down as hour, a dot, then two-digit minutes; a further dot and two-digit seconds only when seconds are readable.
2.05
